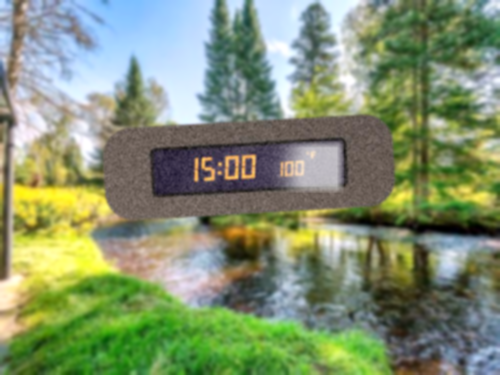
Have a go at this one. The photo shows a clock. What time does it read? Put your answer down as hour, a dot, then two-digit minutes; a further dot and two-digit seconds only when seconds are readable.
15.00
